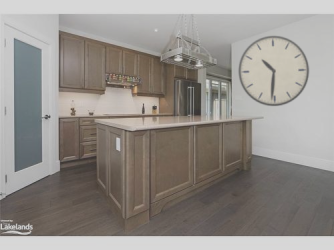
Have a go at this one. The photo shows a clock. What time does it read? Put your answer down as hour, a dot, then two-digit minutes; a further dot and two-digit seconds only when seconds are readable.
10.31
